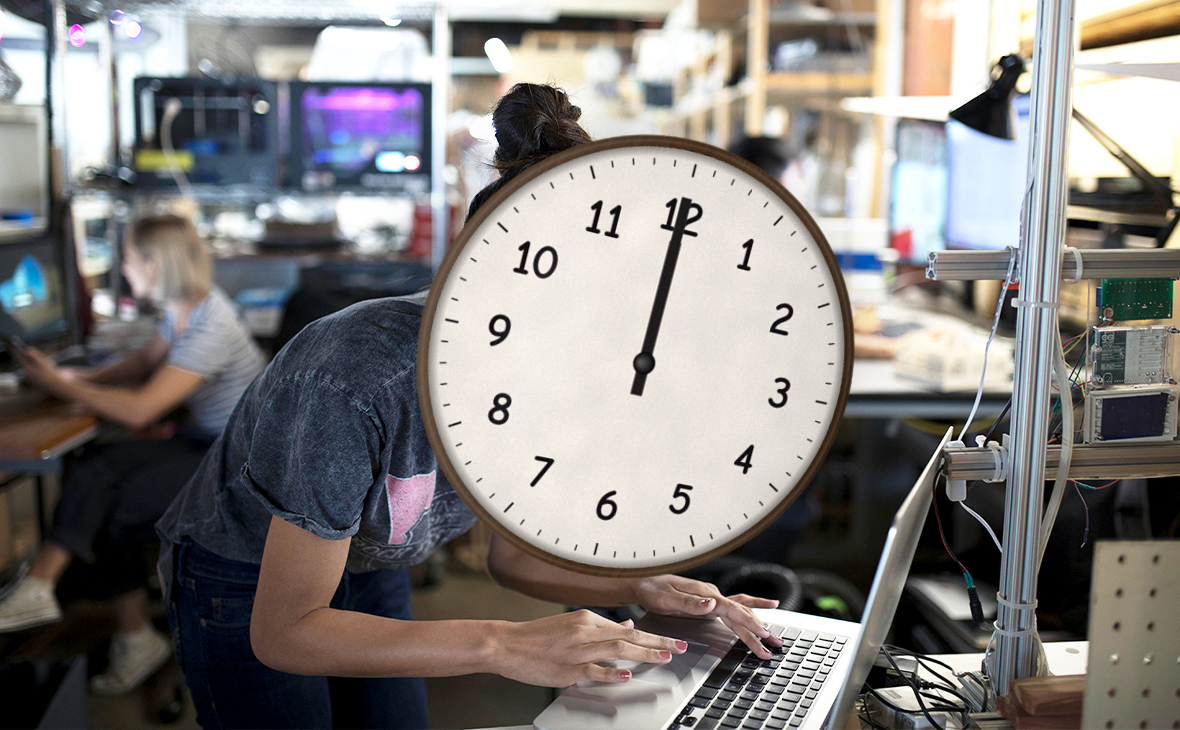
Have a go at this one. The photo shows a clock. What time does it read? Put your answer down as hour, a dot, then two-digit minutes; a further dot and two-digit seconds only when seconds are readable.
12.00
